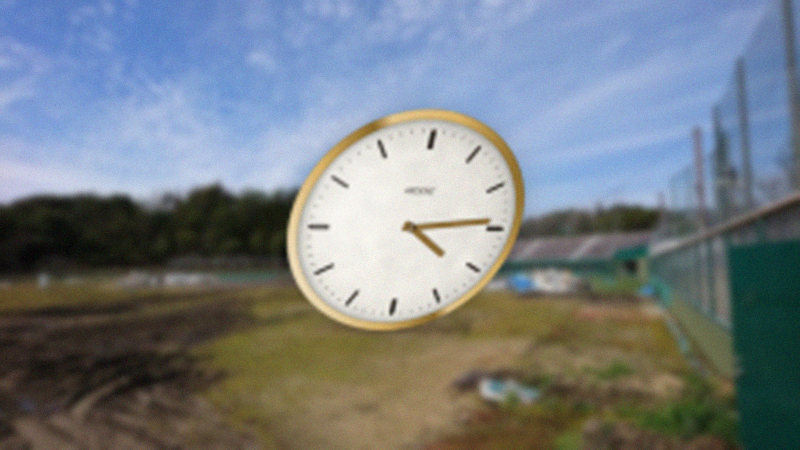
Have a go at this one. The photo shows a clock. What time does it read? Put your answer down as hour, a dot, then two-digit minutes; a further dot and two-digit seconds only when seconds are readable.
4.14
